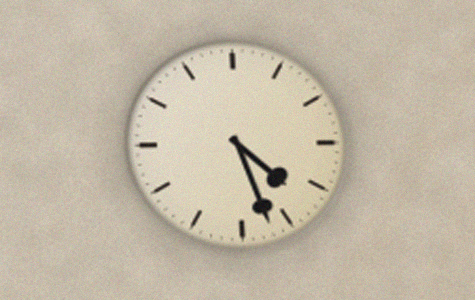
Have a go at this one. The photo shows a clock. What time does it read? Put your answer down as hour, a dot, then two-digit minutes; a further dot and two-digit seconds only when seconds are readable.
4.27
